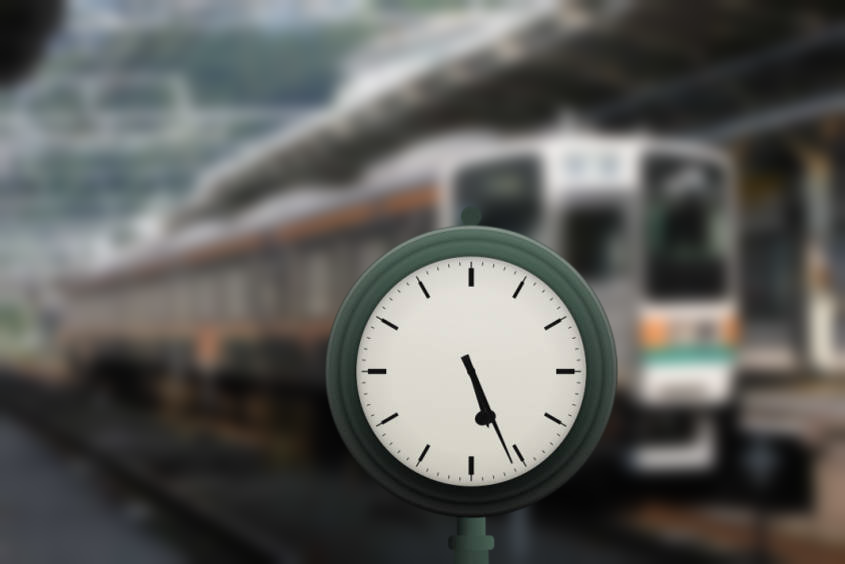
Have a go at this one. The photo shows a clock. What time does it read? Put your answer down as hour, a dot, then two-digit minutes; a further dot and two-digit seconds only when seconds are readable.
5.26
